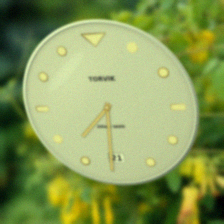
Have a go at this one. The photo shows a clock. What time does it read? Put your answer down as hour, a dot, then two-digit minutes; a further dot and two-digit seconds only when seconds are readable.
7.31
